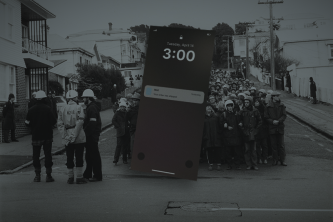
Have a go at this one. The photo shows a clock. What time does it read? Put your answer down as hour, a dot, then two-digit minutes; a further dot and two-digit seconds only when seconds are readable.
3.00
